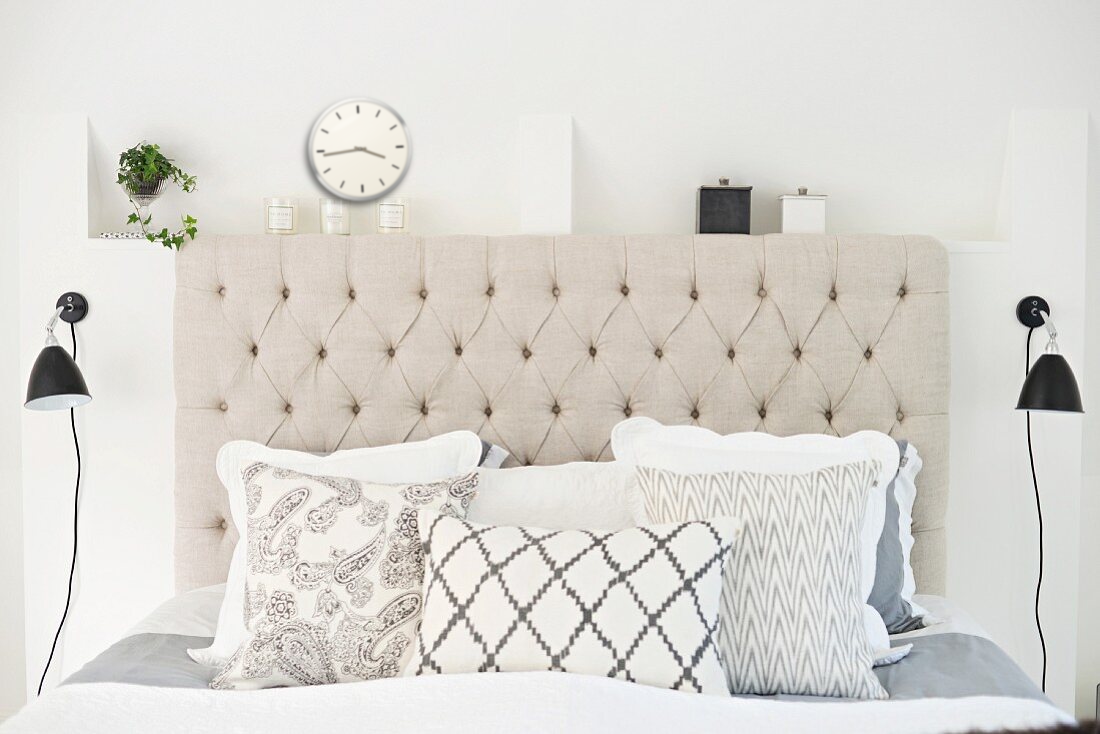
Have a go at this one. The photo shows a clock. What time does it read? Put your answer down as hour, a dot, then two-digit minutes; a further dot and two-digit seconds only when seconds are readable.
3.44
